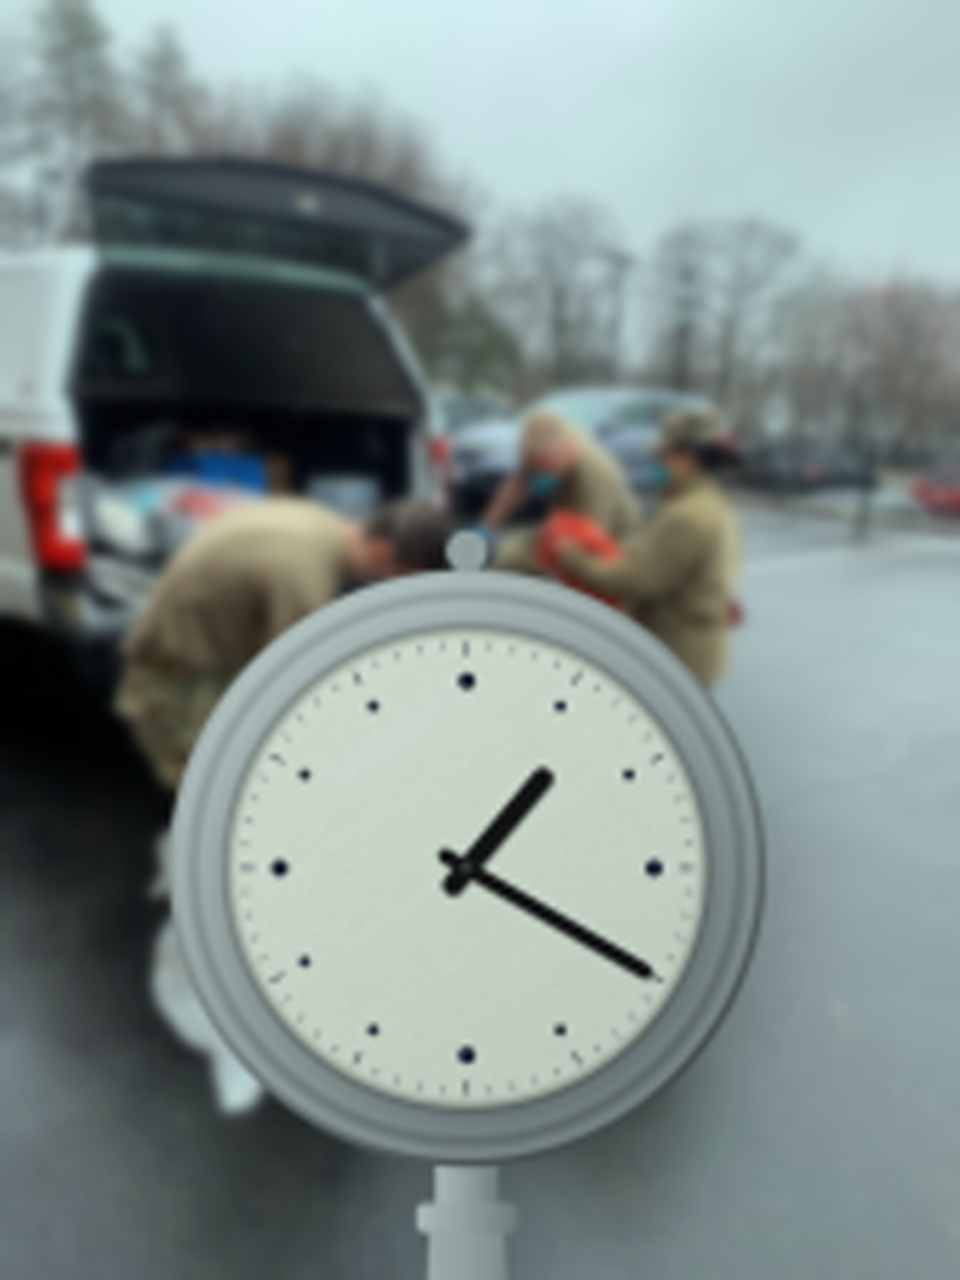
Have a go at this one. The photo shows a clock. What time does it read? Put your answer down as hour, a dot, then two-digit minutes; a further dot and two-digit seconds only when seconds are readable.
1.20
